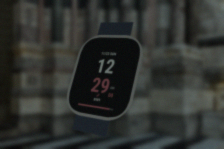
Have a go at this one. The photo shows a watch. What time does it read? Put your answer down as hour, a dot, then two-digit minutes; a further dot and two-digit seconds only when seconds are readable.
12.29
